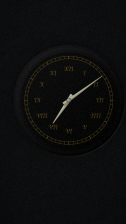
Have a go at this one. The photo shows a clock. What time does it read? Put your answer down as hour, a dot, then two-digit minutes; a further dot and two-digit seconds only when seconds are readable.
7.09
